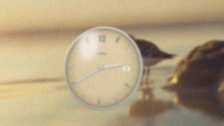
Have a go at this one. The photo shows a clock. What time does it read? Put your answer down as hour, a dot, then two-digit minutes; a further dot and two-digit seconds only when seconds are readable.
2.40
